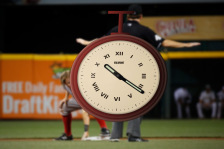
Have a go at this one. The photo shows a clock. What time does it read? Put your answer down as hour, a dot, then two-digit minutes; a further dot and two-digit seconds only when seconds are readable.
10.21
